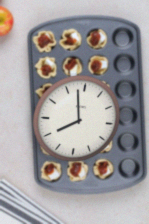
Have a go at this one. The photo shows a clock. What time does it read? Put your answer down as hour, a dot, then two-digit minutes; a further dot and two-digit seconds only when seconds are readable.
7.58
